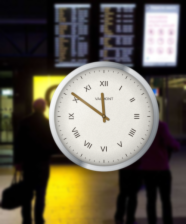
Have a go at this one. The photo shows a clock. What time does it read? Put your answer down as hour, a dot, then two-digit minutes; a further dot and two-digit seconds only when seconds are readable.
11.51
